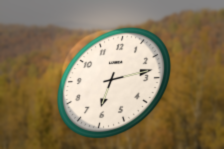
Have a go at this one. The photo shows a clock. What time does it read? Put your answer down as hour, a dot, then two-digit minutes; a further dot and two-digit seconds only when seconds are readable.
6.13
